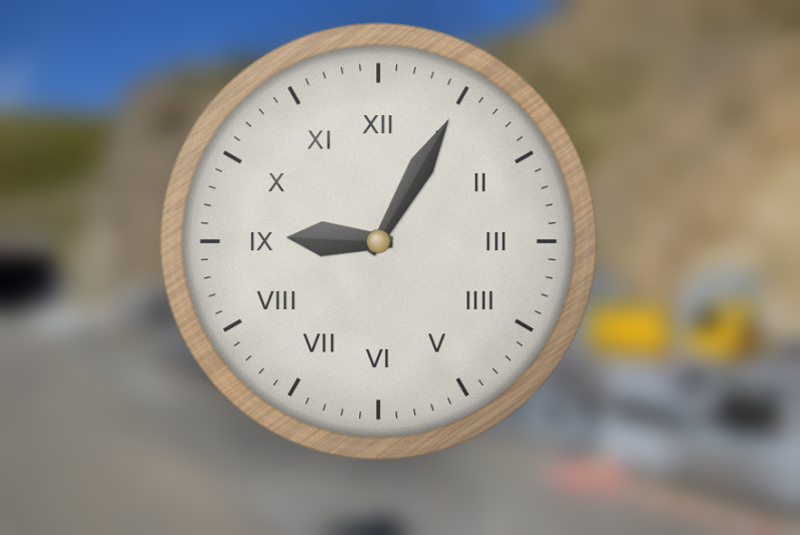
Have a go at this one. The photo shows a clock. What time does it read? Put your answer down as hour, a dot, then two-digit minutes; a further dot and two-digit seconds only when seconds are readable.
9.05
